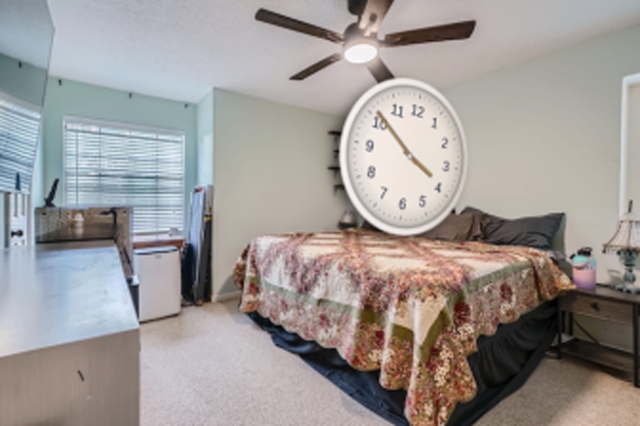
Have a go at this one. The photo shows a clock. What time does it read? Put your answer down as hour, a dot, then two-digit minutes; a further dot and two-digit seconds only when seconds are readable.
3.51
